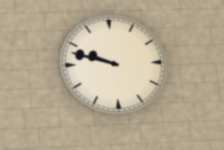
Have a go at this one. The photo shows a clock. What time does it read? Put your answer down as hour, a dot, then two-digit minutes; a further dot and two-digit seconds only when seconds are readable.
9.48
